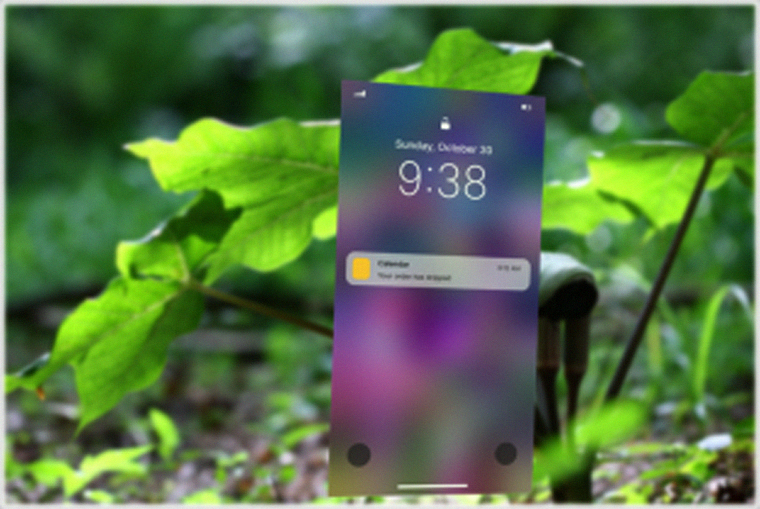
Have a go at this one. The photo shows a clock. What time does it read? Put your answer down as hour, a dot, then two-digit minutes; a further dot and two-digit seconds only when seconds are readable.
9.38
